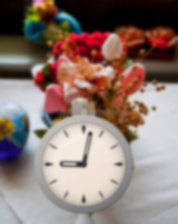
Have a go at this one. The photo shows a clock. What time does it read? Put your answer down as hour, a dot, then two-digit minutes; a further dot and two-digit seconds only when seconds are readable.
9.02
